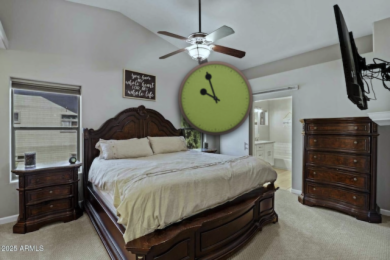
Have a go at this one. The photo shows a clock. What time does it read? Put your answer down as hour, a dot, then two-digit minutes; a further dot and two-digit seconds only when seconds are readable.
9.57
